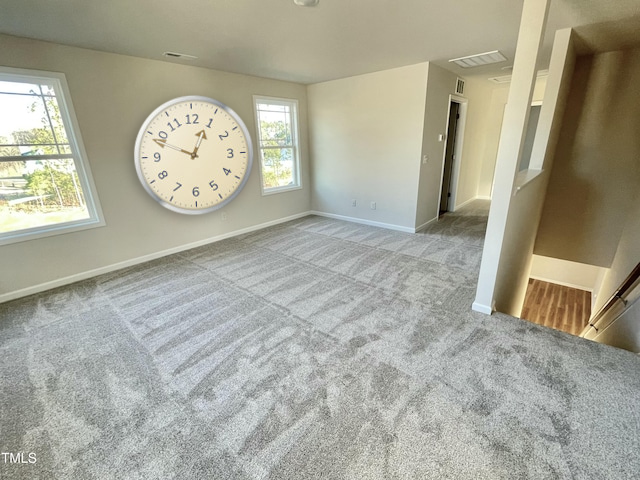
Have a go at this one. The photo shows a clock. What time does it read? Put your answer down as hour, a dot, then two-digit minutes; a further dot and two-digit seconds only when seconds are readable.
12.49
